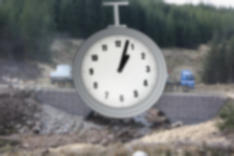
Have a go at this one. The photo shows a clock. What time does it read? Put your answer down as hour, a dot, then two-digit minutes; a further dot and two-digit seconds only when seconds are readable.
1.03
